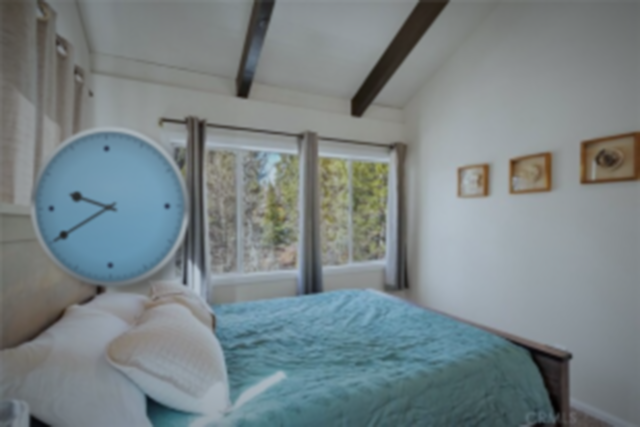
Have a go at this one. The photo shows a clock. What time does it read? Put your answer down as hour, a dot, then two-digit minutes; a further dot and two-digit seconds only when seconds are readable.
9.40
